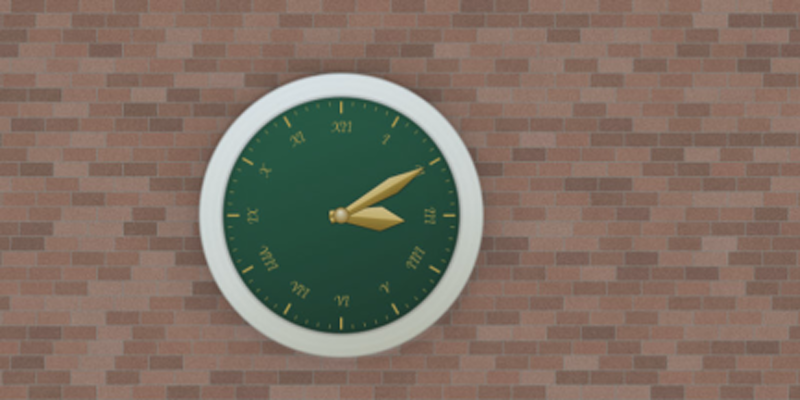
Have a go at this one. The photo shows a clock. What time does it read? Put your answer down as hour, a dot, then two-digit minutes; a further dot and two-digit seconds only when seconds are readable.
3.10
